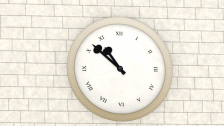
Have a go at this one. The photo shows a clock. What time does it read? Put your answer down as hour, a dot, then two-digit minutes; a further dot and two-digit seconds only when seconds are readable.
10.52
